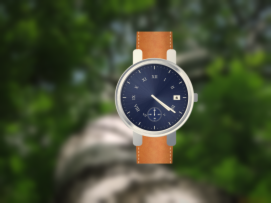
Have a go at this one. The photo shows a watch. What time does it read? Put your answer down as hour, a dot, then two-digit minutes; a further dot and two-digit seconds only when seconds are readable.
4.21
